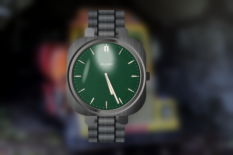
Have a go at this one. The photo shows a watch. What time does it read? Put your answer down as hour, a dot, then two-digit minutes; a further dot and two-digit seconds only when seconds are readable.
5.26
